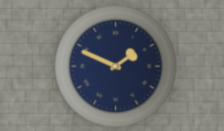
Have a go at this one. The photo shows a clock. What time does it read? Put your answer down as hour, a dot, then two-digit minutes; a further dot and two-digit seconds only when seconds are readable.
1.49
